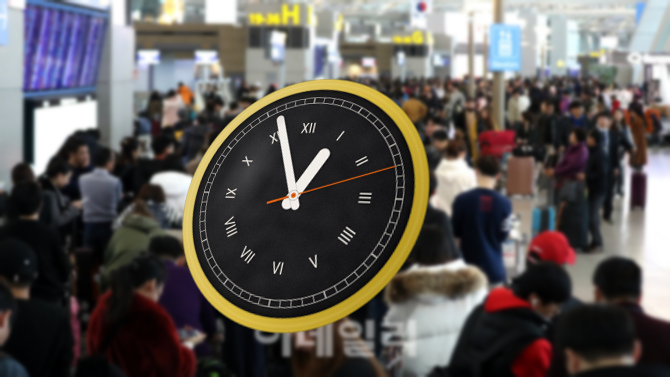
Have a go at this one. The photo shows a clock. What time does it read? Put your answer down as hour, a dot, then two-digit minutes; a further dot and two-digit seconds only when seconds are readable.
12.56.12
